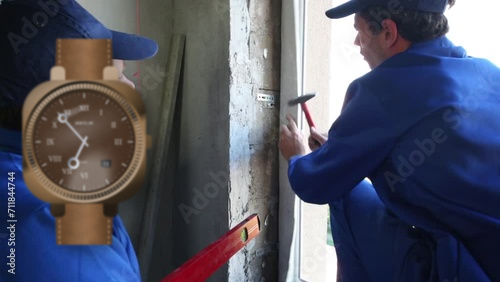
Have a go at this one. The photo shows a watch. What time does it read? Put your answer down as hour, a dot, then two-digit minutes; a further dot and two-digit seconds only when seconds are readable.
6.53
